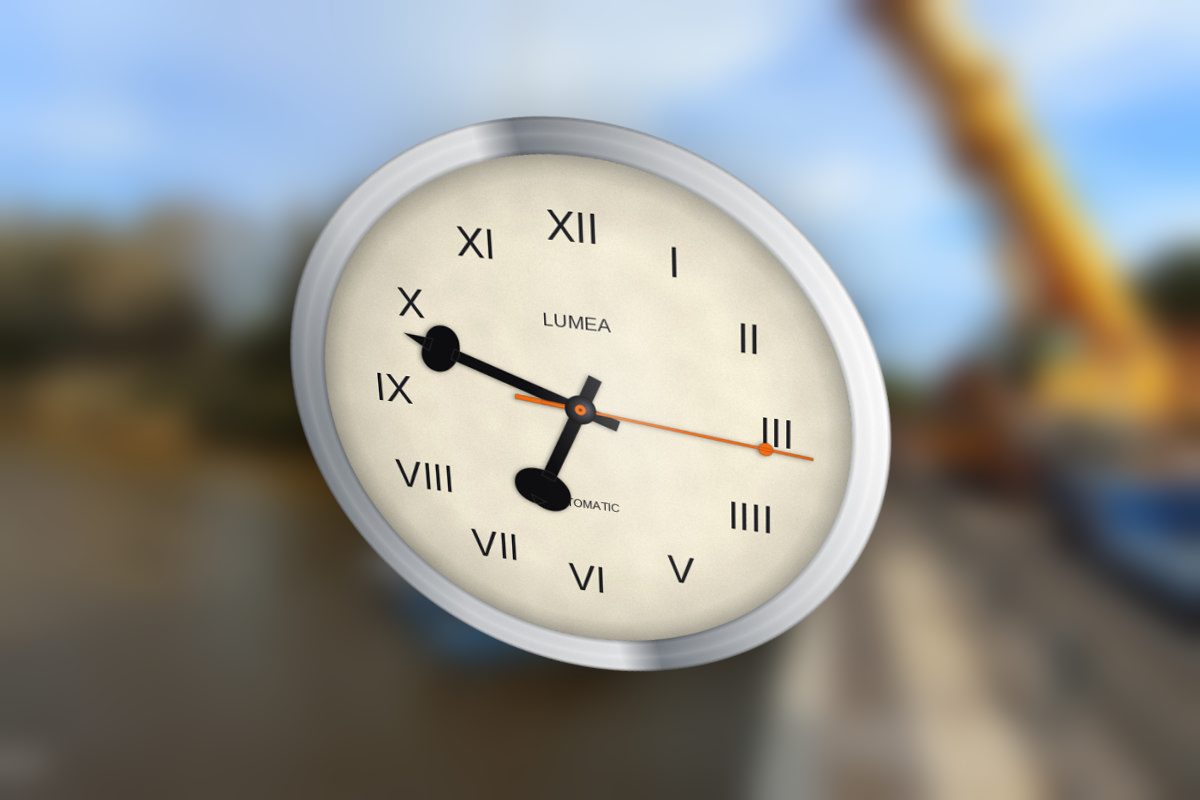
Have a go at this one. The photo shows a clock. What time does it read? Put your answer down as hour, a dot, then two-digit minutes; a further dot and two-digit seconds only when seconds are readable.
6.48.16
